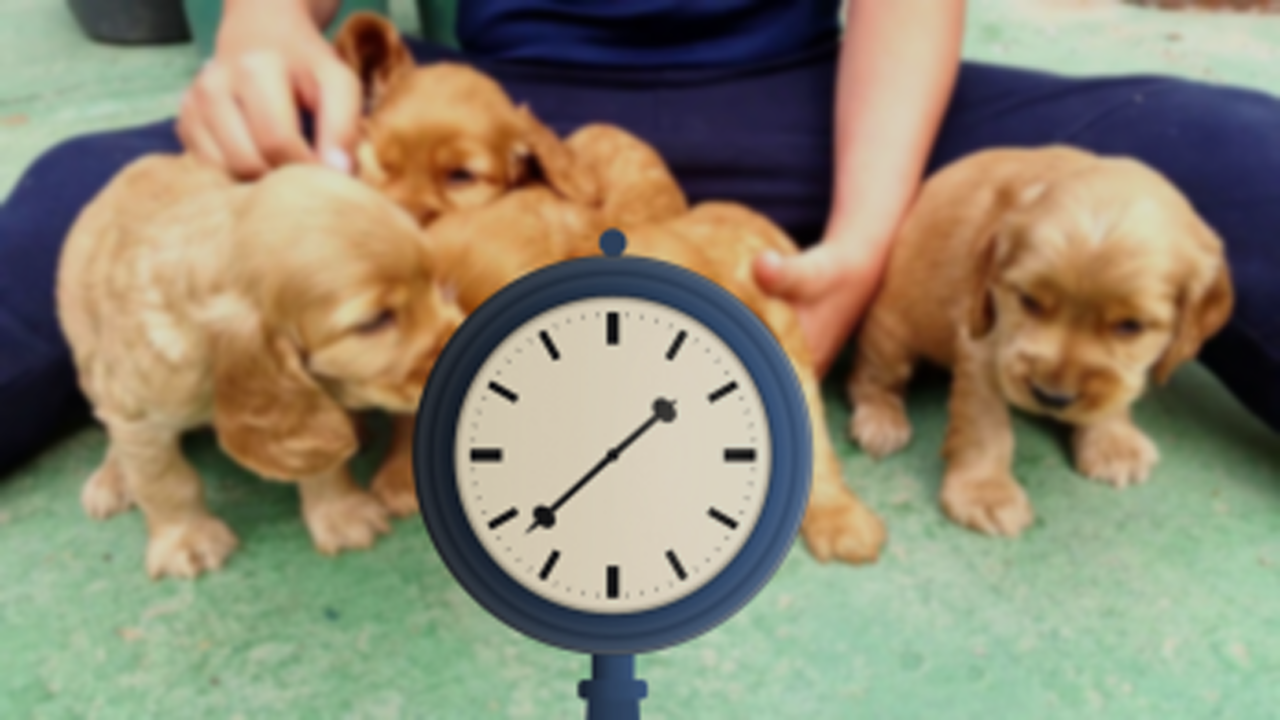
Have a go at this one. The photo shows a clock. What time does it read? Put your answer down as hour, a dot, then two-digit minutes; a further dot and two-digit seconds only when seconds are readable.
1.38
